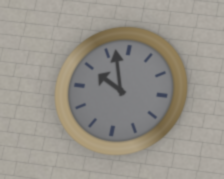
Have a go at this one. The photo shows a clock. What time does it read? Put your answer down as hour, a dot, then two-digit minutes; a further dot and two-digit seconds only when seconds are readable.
9.57
